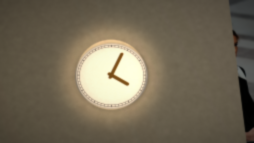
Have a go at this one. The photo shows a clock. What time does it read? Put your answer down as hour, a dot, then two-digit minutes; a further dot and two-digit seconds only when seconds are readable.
4.04
